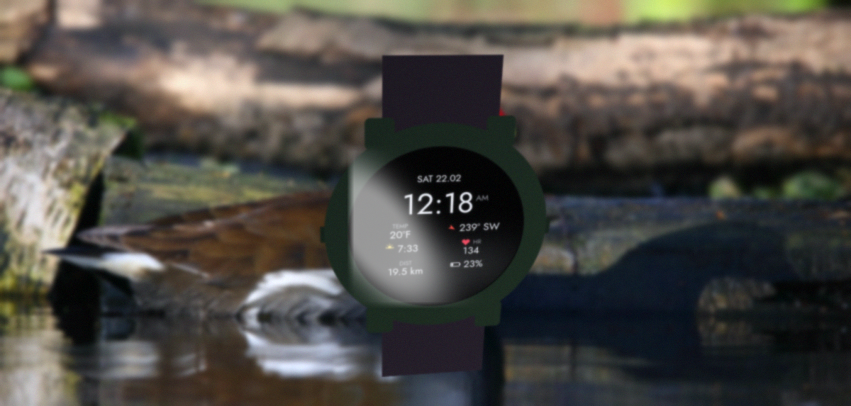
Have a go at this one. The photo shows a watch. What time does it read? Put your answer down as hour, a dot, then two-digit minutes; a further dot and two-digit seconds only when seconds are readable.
12.18
